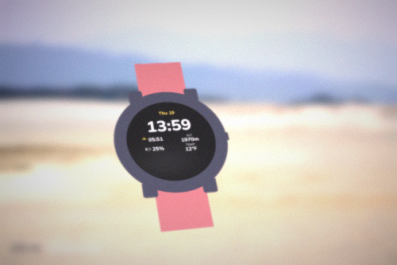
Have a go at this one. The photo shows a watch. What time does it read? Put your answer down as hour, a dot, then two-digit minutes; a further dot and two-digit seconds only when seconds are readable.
13.59
